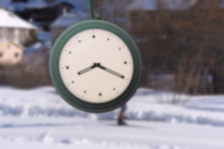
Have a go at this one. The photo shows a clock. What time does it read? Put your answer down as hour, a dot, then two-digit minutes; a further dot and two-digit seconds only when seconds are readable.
8.20
